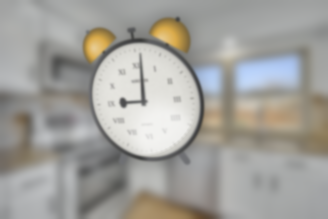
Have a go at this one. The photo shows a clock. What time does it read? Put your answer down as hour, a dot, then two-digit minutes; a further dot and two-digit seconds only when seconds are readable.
9.01
